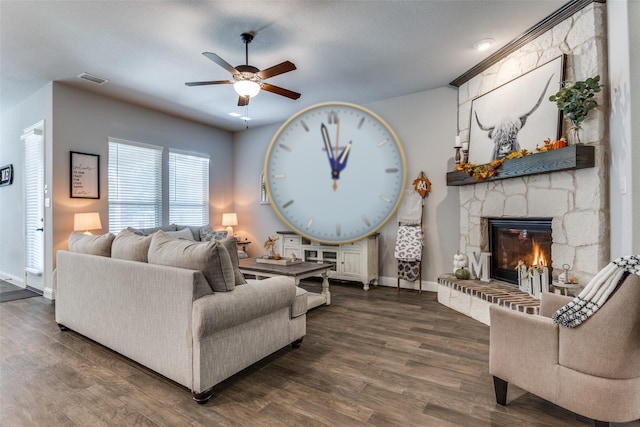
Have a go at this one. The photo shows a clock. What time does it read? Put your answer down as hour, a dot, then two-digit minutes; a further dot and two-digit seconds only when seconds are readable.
12.58.01
